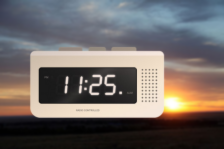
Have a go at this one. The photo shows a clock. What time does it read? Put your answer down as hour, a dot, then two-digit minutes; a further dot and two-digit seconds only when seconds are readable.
11.25
